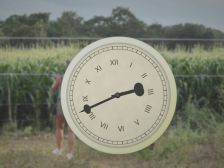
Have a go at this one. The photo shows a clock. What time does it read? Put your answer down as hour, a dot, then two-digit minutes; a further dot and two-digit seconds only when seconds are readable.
2.42
